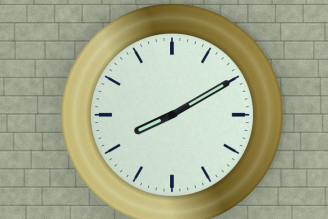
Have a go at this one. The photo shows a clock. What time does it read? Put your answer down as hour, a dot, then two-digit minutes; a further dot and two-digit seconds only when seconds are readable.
8.10
